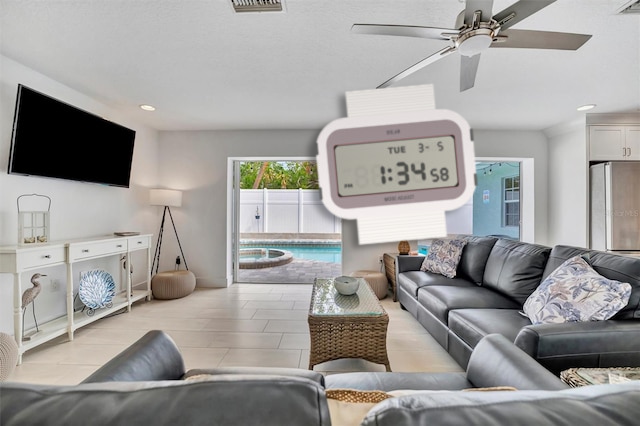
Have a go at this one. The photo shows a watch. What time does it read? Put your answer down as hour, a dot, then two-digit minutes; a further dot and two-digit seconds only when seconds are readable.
1.34.58
